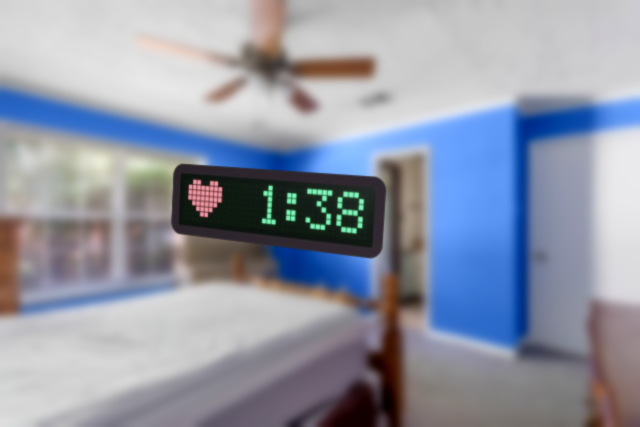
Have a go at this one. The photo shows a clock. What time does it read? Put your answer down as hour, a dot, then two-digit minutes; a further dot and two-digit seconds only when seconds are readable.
1.38
